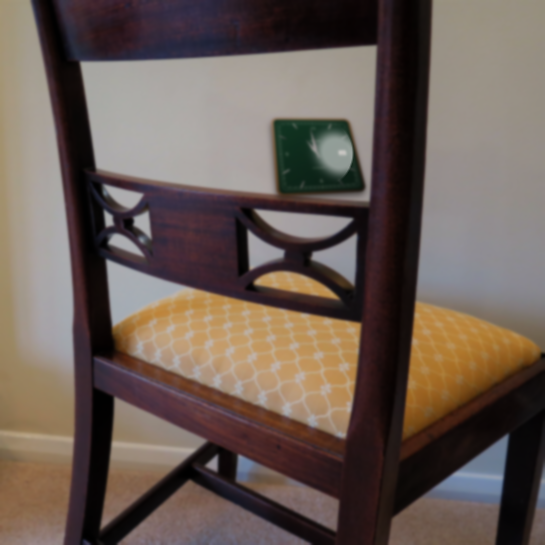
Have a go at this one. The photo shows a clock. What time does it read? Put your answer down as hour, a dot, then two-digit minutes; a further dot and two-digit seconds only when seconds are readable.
10.59
